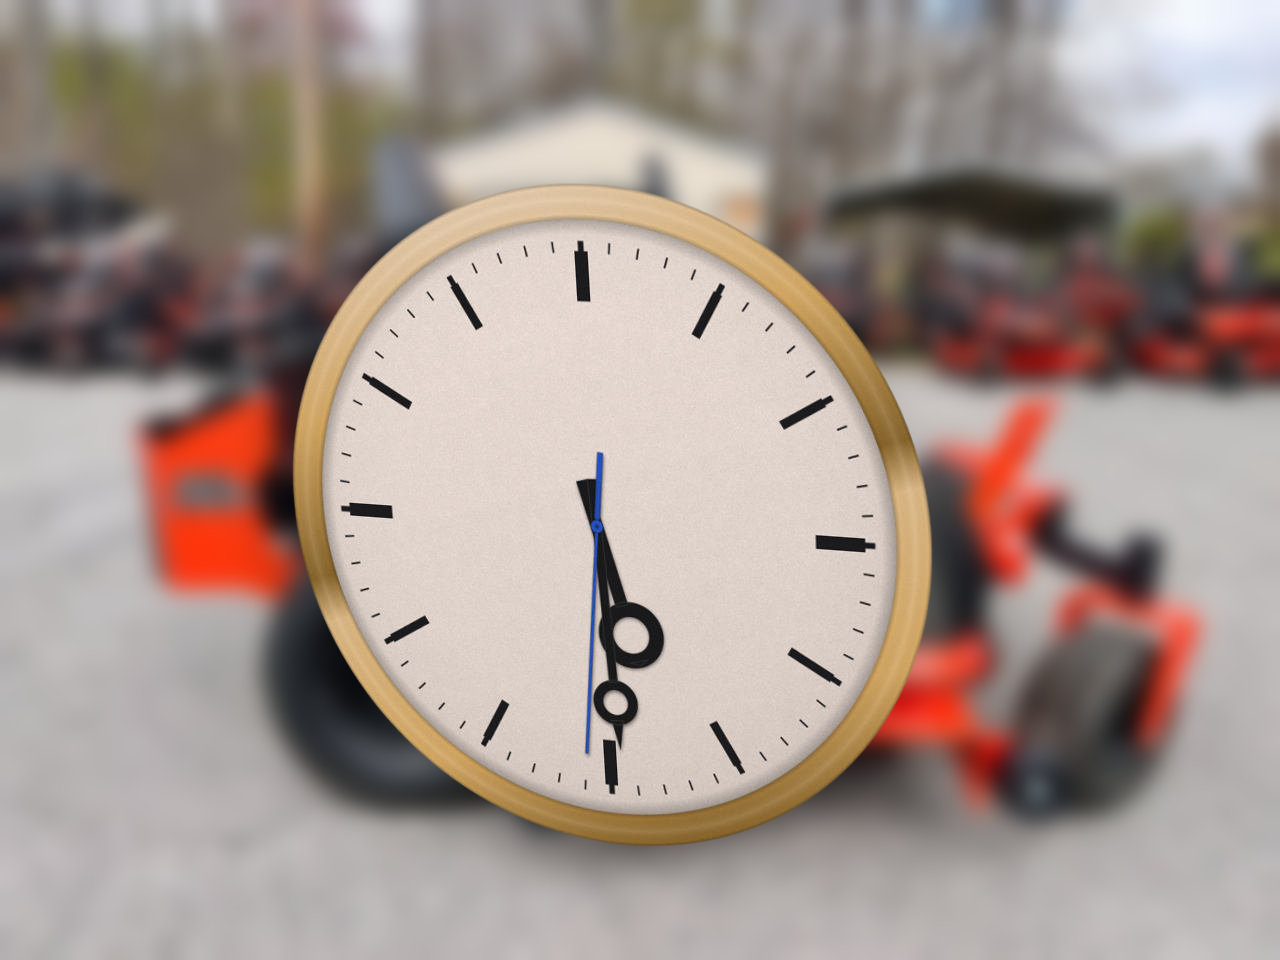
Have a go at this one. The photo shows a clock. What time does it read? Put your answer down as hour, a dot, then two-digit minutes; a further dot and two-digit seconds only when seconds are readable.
5.29.31
